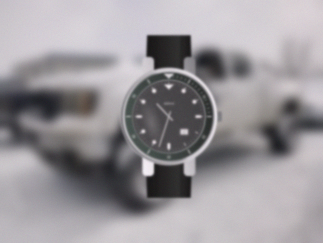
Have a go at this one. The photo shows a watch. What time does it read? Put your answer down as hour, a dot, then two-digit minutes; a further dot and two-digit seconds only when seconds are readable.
10.33
